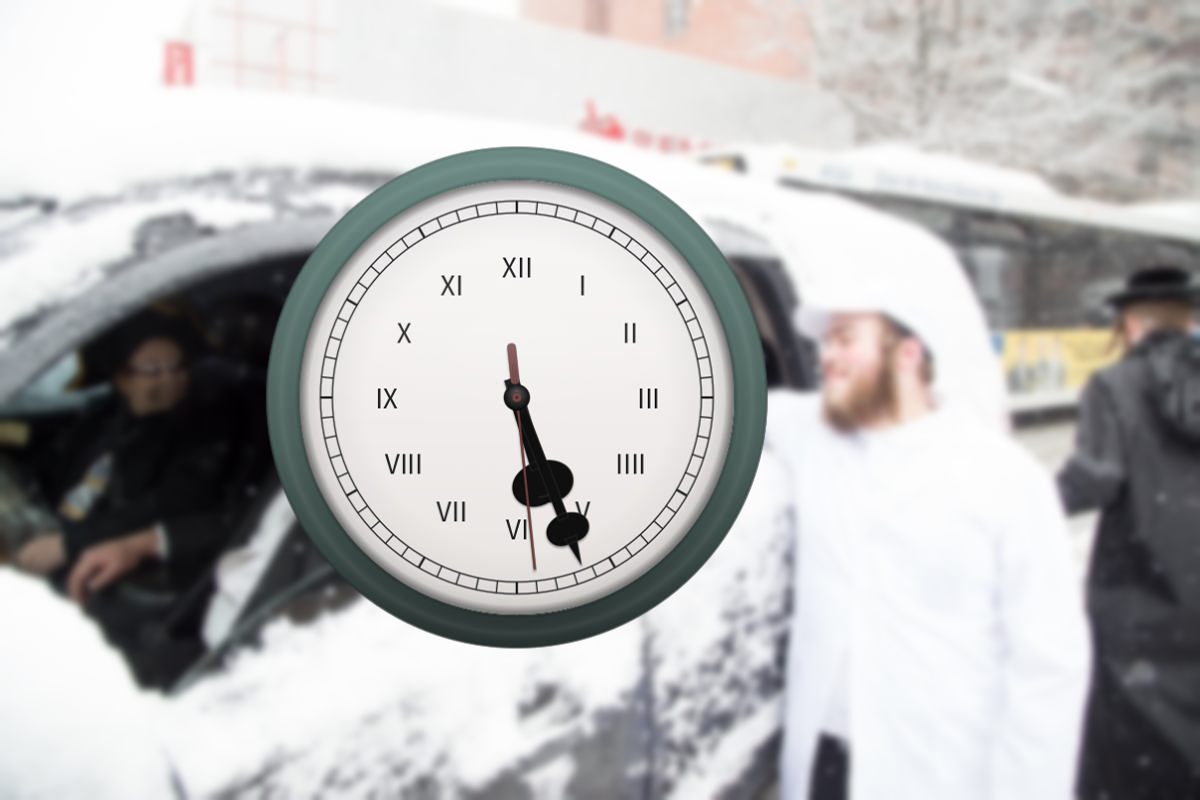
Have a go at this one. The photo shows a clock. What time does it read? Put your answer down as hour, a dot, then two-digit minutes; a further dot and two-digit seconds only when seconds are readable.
5.26.29
